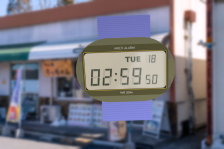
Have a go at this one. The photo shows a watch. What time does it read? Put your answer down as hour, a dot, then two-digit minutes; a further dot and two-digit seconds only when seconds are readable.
2.59.50
